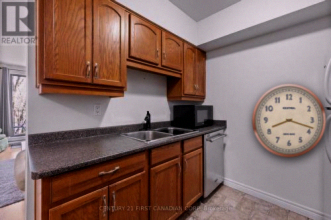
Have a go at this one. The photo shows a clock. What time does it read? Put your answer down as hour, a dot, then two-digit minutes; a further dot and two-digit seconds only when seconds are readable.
8.18
